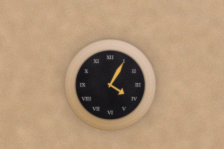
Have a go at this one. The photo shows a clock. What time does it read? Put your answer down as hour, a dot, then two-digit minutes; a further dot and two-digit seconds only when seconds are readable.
4.05
